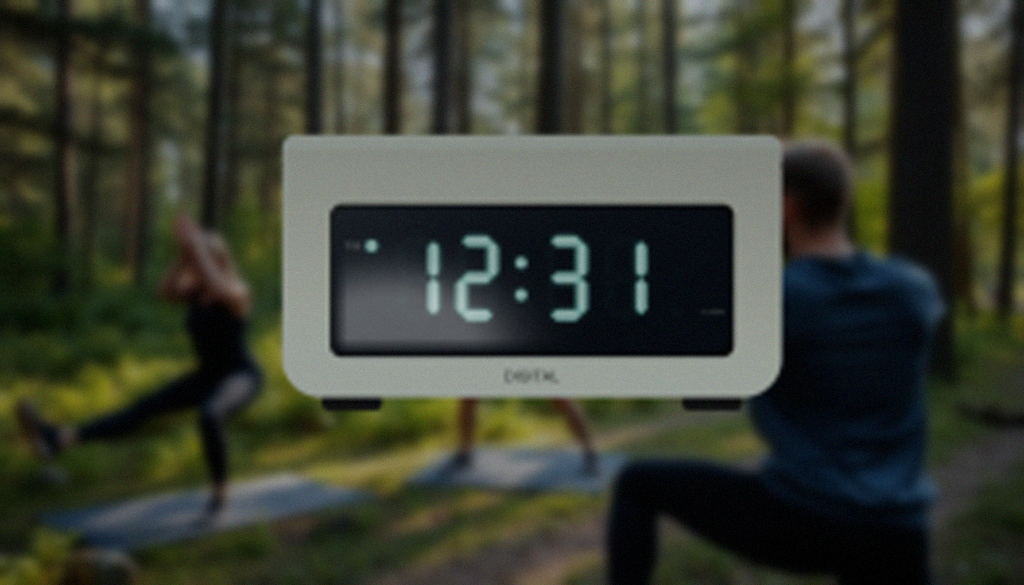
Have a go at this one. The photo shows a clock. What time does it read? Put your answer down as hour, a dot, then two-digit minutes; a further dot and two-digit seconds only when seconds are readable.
12.31
